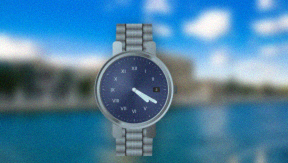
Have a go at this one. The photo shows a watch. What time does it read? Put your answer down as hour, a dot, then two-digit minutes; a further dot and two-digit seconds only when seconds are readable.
4.20
